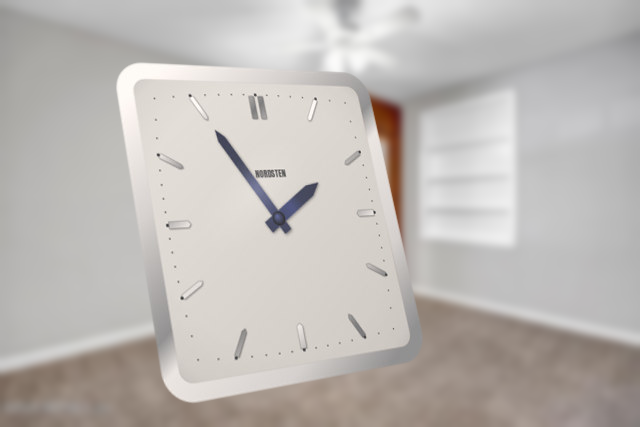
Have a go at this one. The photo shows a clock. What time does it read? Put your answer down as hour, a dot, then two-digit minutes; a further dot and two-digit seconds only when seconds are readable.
1.55
